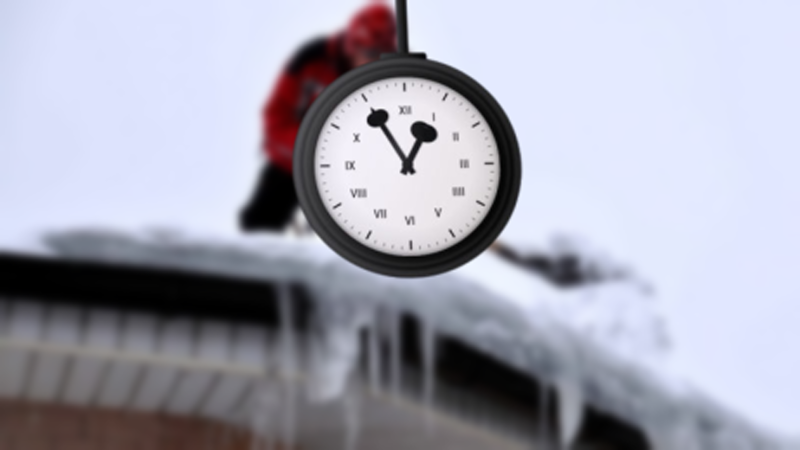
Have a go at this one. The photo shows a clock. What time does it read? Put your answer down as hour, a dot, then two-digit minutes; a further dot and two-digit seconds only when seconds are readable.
12.55
